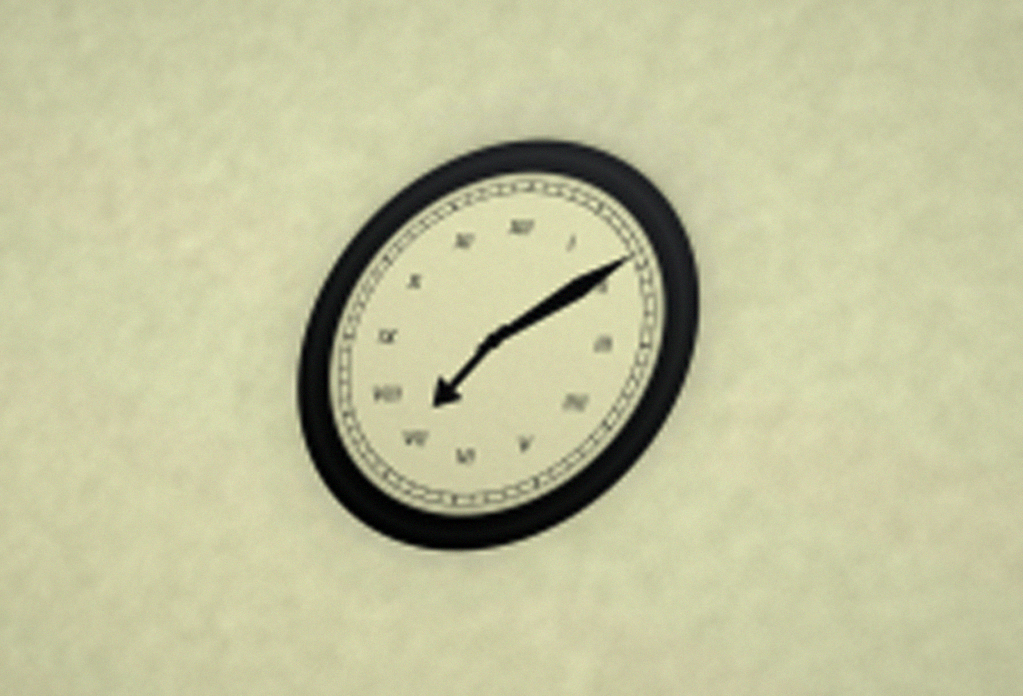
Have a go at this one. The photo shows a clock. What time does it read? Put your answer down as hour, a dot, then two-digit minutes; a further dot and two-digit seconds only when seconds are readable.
7.09
